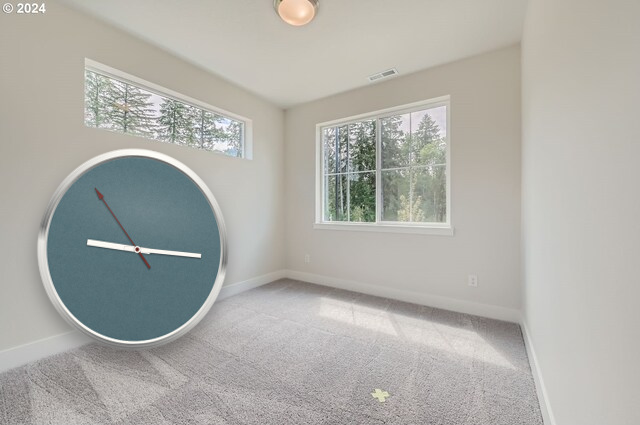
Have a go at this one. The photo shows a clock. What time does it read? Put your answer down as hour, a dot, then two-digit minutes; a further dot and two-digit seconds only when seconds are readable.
9.15.54
